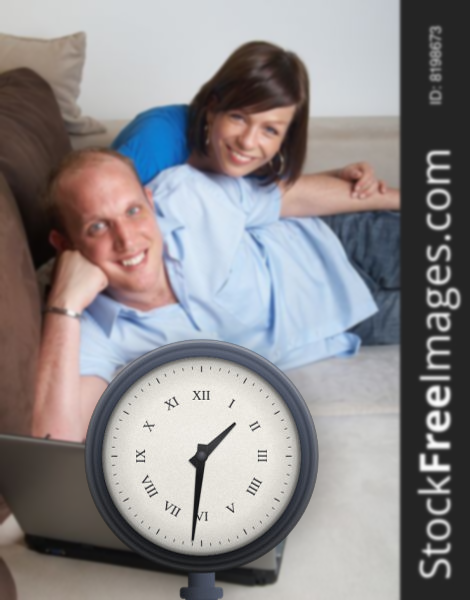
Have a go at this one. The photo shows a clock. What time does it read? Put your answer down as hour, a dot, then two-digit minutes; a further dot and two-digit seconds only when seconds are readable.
1.31
